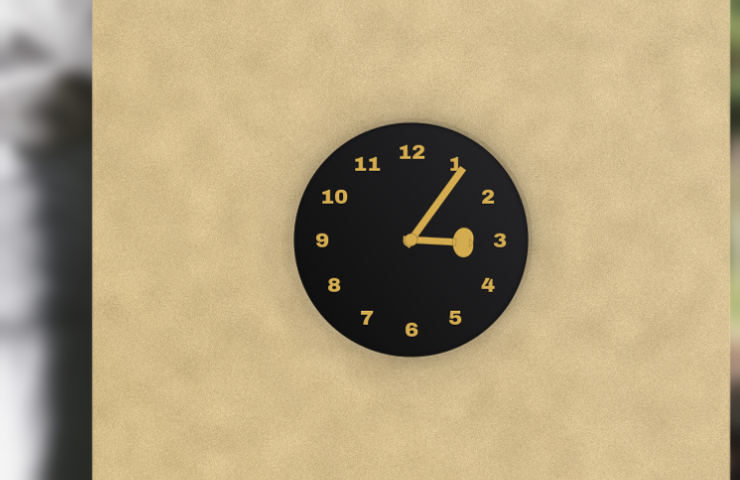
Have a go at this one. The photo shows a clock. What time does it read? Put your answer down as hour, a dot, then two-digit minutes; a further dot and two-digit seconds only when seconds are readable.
3.06
